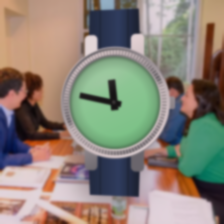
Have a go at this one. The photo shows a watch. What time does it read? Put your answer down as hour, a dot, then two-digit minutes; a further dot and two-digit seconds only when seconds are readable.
11.47
